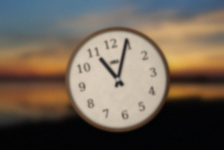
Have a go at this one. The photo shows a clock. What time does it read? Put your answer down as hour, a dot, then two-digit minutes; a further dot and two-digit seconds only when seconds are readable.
11.04
